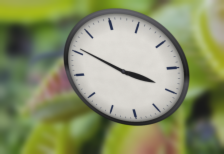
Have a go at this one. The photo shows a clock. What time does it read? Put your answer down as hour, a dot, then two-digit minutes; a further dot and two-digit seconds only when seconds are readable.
3.51
